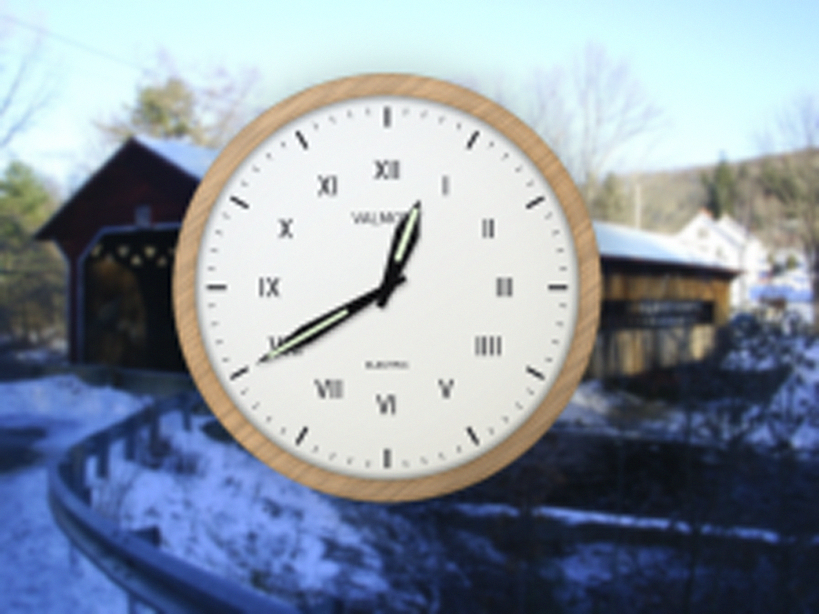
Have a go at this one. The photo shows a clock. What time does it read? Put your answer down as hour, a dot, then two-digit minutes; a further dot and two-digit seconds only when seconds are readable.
12.40
